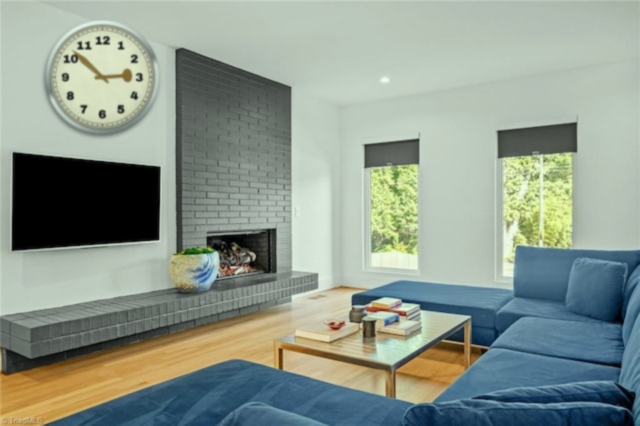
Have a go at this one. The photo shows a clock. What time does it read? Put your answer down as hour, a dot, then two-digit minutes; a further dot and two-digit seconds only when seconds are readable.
2.52
